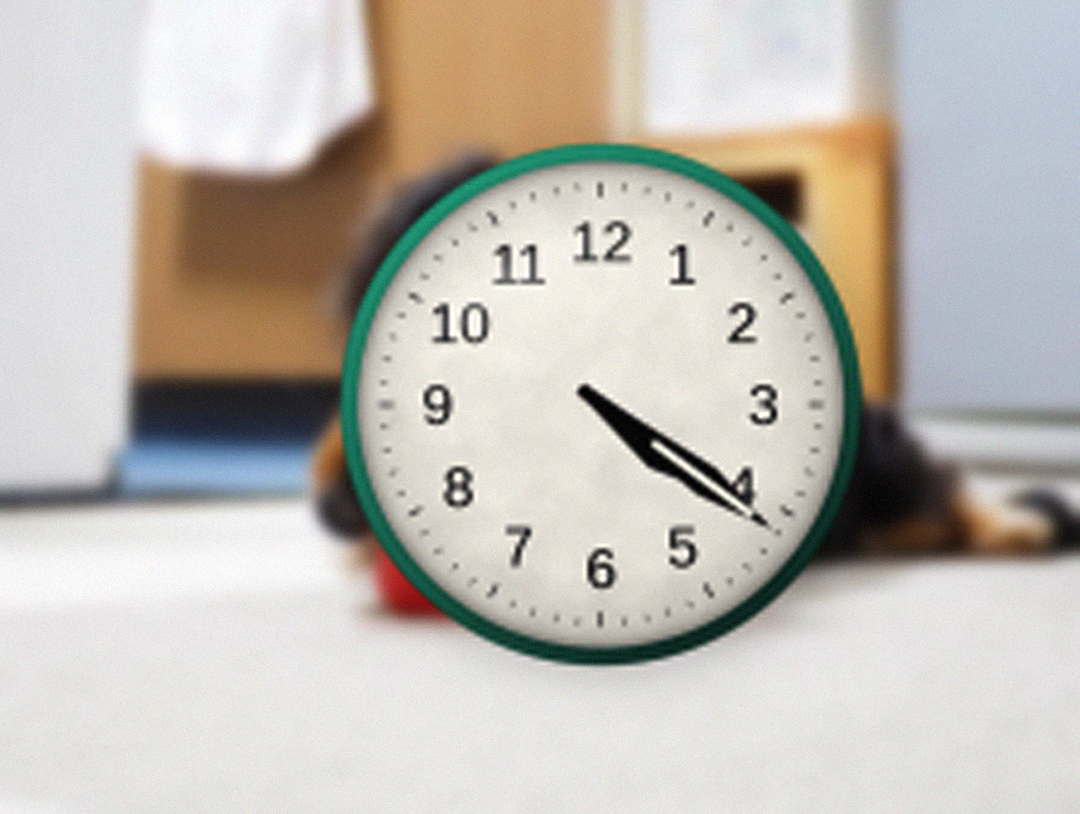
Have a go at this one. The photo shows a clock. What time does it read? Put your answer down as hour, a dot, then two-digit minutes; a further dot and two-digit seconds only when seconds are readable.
4.21
